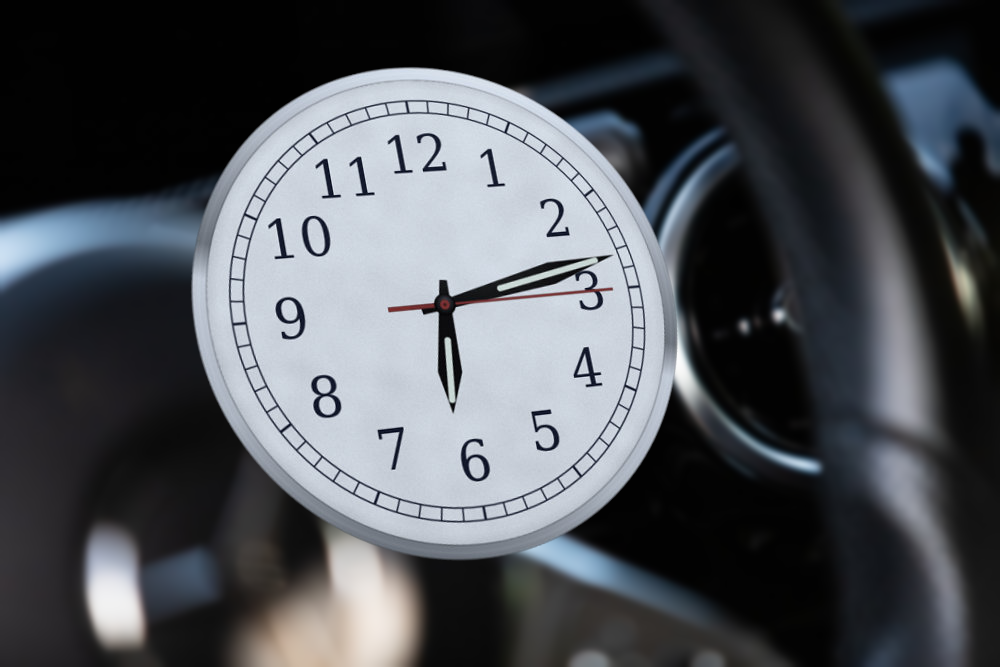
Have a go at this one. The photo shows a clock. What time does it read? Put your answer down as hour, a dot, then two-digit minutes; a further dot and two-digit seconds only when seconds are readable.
6.13.15
